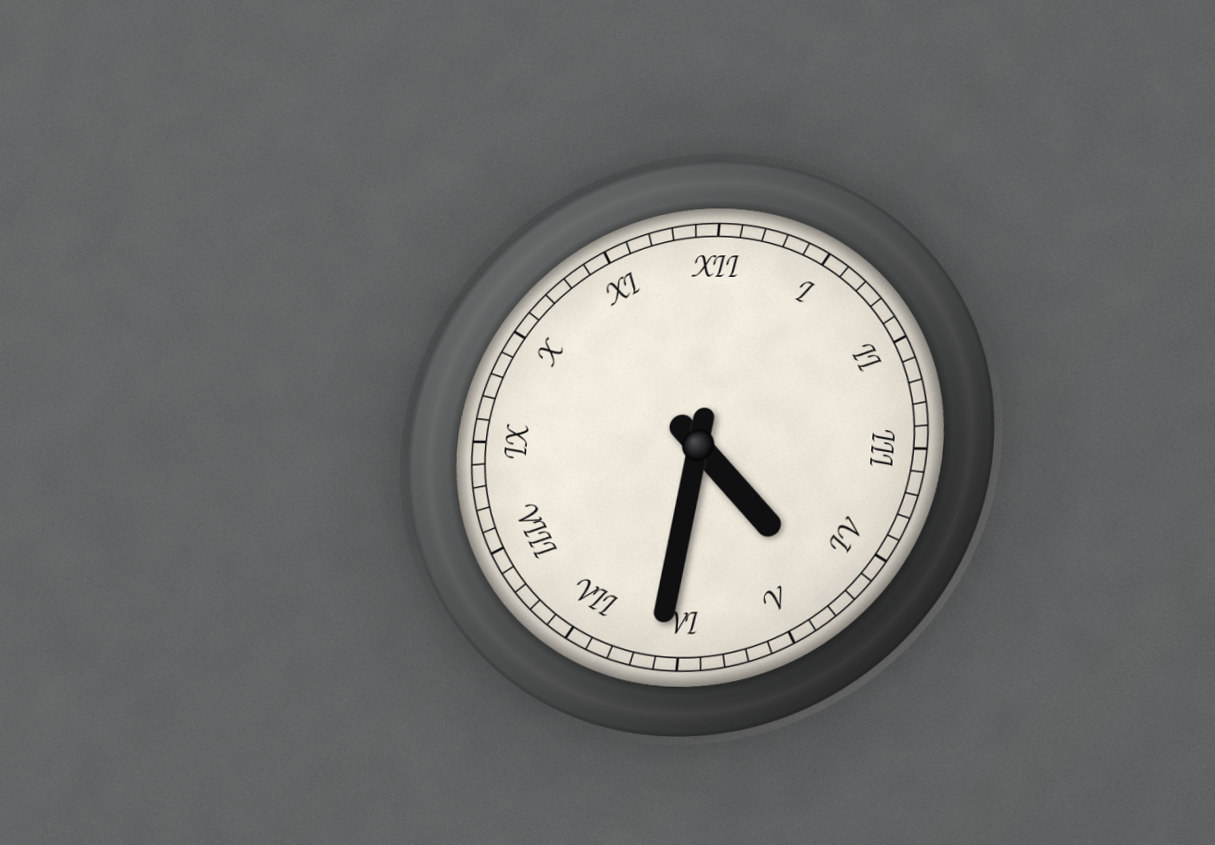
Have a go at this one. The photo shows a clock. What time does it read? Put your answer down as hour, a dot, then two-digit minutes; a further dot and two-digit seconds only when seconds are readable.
4.31
